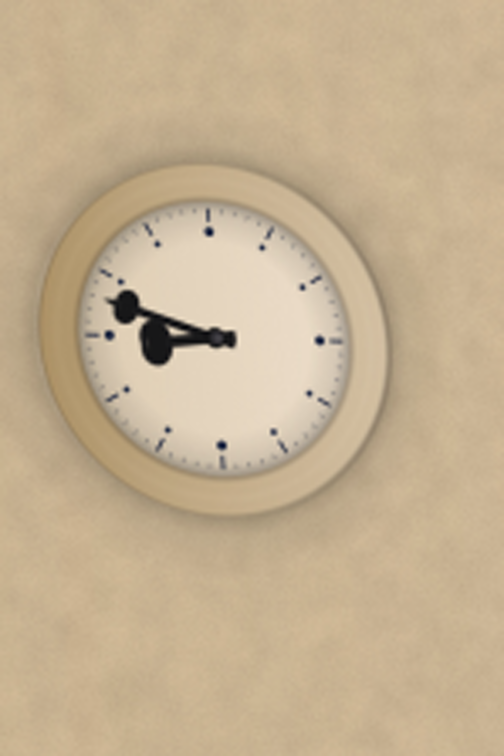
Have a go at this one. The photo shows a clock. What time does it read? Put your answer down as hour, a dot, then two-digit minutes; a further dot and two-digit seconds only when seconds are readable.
8.48
